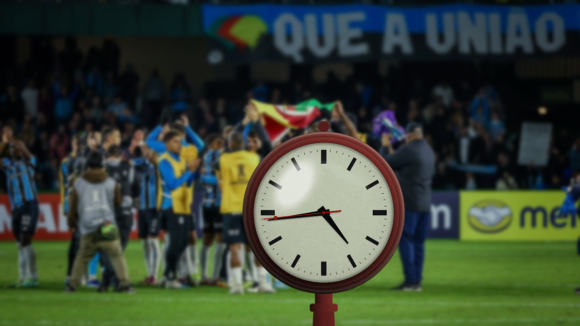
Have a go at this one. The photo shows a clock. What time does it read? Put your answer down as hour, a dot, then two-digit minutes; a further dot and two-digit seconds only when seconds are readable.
4.43.44
